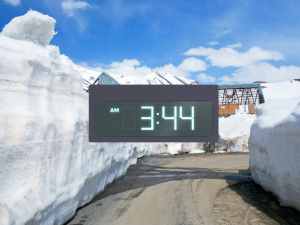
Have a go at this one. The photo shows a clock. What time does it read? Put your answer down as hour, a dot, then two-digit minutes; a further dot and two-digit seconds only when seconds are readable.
3.44
